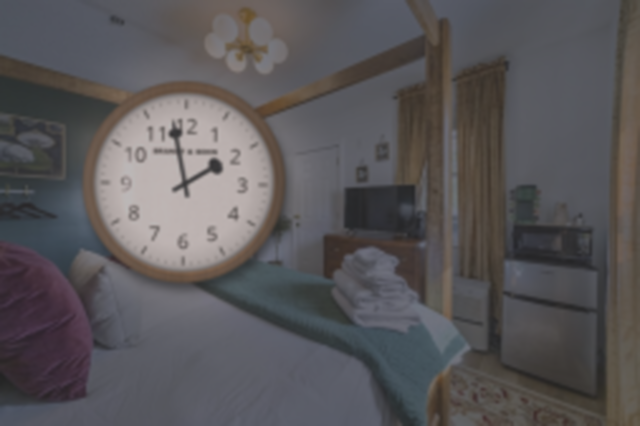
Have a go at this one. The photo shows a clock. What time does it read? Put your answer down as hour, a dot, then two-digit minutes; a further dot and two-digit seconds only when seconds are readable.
1.58
